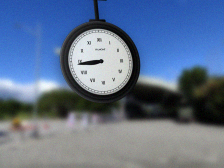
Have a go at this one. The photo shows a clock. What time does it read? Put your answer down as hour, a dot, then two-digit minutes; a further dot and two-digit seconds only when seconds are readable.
8.44
